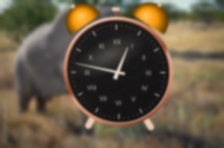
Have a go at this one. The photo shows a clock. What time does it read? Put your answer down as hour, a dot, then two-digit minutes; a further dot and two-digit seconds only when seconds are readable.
12.47
